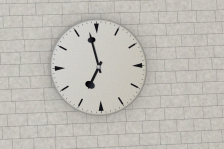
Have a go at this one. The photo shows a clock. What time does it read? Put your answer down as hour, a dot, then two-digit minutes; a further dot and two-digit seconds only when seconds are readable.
6.58
